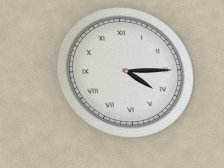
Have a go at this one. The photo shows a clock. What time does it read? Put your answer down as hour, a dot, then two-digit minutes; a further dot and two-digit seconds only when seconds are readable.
4.15
